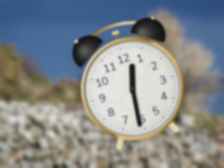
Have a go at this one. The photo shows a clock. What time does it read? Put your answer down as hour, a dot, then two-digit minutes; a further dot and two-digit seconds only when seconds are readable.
12.31
